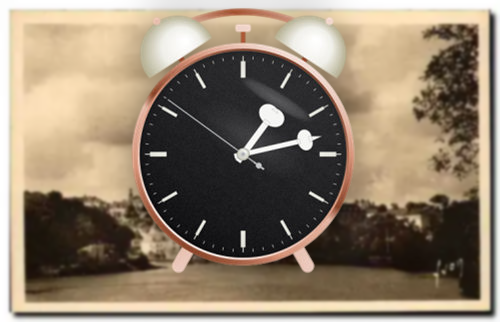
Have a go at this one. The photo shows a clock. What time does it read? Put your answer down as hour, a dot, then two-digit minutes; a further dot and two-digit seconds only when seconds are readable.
1.12.51
